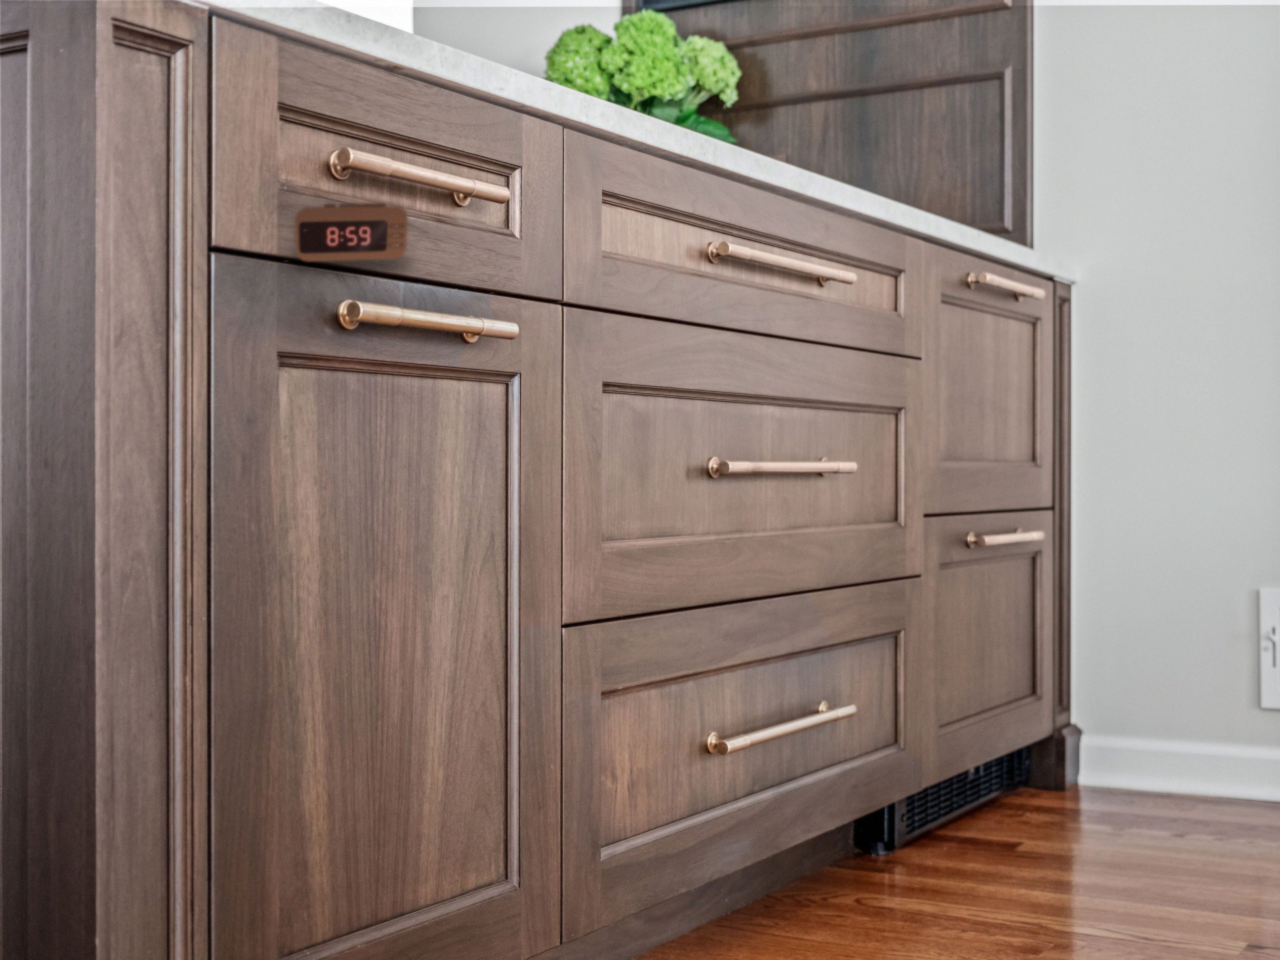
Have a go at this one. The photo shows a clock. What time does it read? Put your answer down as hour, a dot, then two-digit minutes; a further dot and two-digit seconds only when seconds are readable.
8.59
